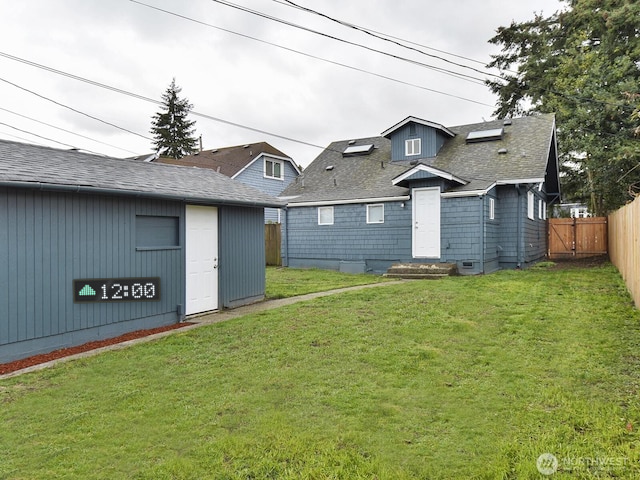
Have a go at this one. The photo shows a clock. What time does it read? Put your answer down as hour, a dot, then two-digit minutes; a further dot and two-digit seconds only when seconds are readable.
12.00
